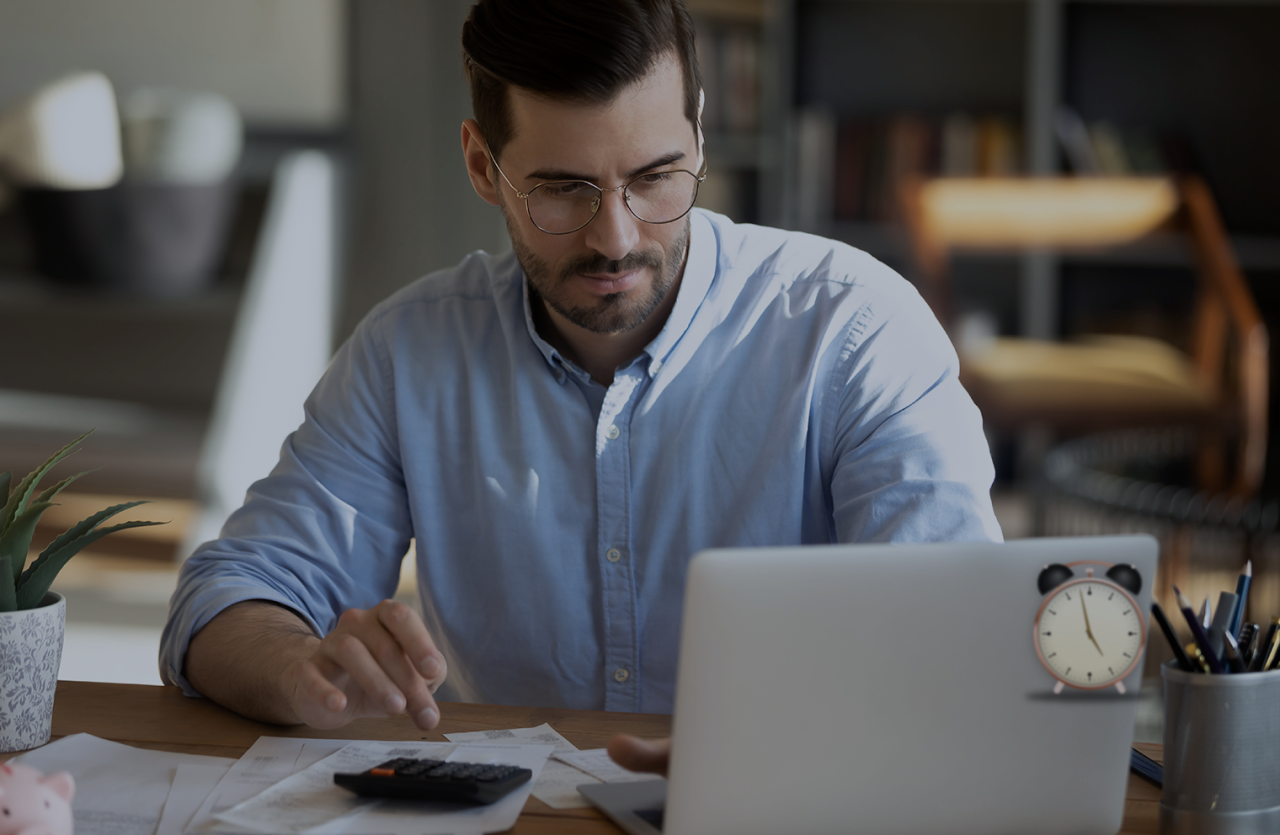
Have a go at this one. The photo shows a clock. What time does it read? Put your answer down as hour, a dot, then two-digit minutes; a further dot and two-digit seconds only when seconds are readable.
4.58
